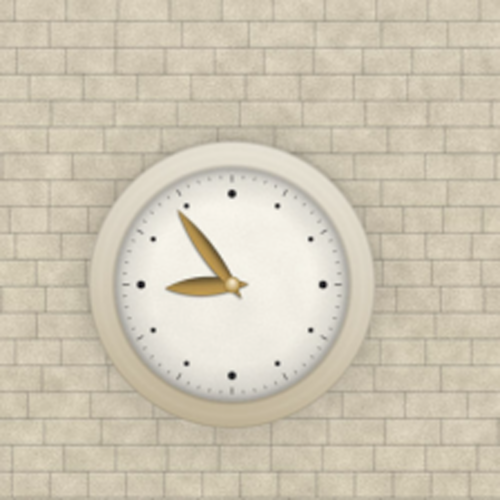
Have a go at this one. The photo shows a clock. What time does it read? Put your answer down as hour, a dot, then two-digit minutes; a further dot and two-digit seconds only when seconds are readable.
8.54
